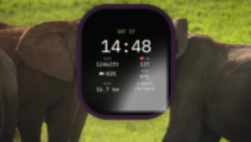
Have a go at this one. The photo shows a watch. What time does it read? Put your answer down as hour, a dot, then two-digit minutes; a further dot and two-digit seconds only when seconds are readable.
14.48
